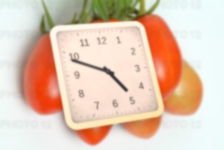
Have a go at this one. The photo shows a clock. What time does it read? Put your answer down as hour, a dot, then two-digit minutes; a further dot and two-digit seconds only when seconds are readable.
4.49
